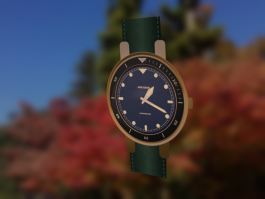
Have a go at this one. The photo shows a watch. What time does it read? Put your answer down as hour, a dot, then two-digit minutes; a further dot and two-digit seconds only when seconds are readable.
1.19
